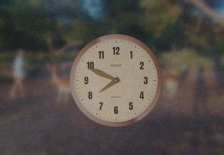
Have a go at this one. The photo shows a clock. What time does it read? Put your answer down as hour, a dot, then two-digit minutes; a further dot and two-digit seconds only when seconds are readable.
7.49
